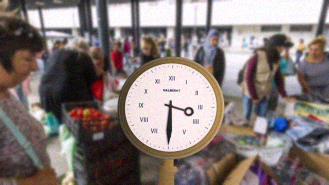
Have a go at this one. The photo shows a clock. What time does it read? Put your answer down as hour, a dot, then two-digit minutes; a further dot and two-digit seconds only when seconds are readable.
3.30
